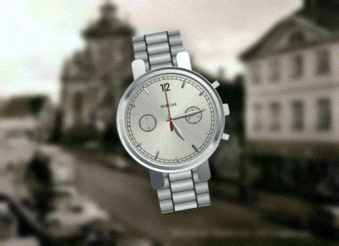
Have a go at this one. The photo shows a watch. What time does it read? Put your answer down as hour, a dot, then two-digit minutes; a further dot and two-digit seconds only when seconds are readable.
5.14
